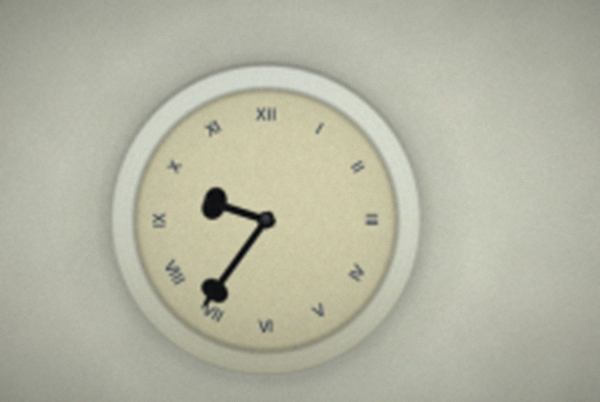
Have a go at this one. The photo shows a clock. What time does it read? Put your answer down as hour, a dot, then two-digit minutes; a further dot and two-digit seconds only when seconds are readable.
9.36
